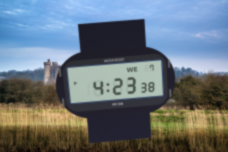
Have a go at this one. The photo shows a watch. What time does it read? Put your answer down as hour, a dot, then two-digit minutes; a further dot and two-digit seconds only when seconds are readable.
4.23.38
